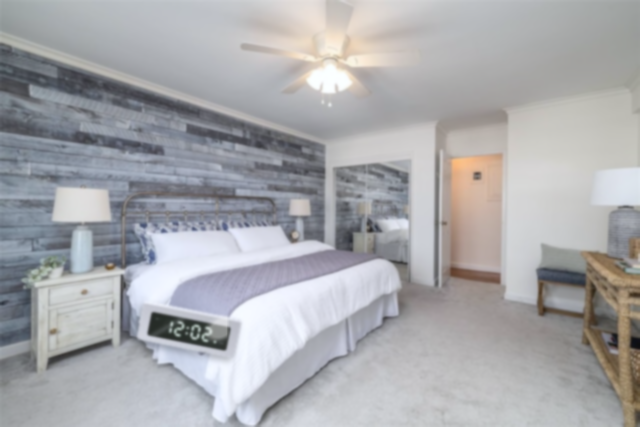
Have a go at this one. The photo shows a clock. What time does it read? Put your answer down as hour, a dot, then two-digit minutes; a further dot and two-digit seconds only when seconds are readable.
12.02
